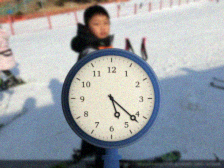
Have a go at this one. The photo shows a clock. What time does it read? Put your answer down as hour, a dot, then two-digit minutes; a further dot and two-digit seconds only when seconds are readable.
5.22
